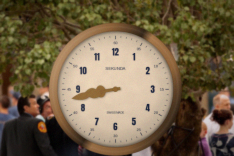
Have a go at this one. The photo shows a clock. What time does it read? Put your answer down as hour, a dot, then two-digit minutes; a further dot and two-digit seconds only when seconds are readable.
8.43
